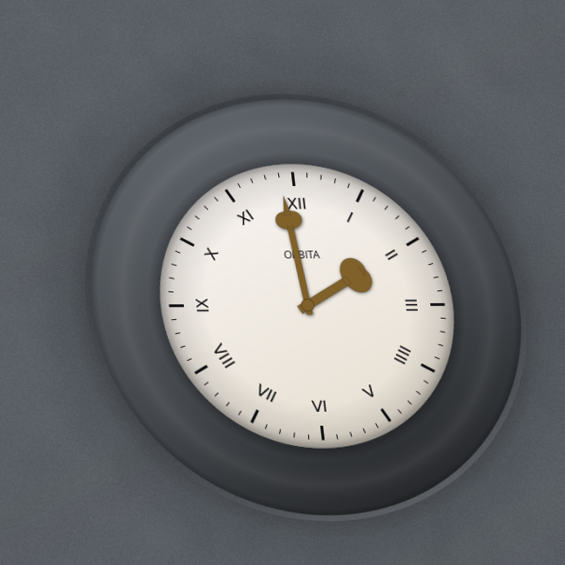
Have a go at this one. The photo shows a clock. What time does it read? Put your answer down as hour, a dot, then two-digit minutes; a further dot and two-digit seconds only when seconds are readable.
1.59
